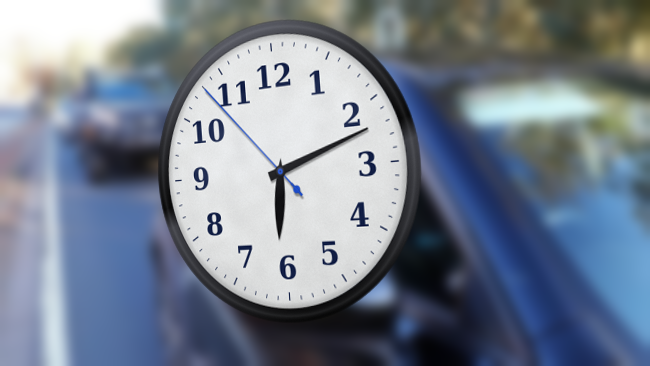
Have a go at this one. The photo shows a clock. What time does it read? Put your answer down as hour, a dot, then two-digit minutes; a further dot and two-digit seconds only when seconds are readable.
6.11.53
